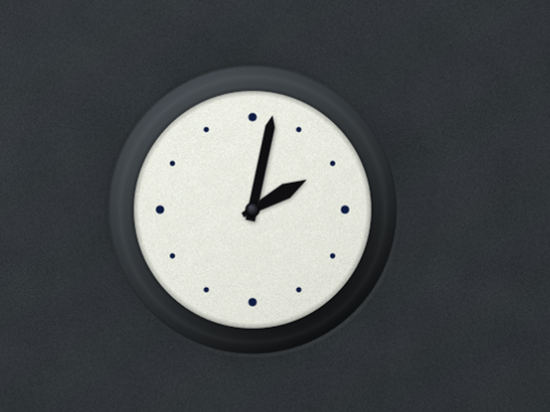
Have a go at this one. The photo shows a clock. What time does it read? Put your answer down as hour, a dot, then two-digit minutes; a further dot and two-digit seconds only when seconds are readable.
2.02
